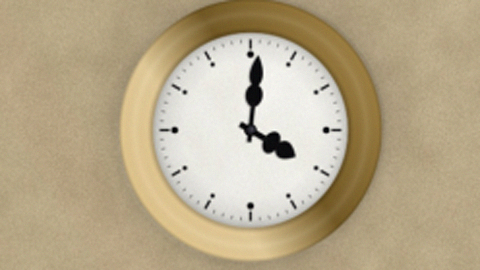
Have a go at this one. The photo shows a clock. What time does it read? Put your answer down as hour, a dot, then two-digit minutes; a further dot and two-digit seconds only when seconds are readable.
4.01
